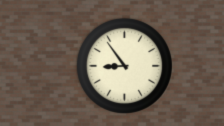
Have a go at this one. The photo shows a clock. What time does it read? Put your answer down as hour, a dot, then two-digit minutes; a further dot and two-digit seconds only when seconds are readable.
8.54
